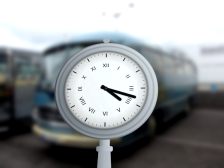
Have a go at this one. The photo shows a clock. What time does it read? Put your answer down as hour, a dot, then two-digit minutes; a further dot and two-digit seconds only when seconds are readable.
4.18
